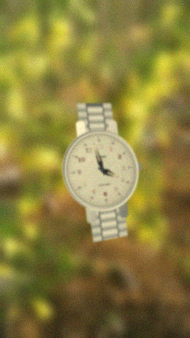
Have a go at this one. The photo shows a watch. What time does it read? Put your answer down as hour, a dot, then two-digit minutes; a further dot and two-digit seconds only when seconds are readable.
3.58
